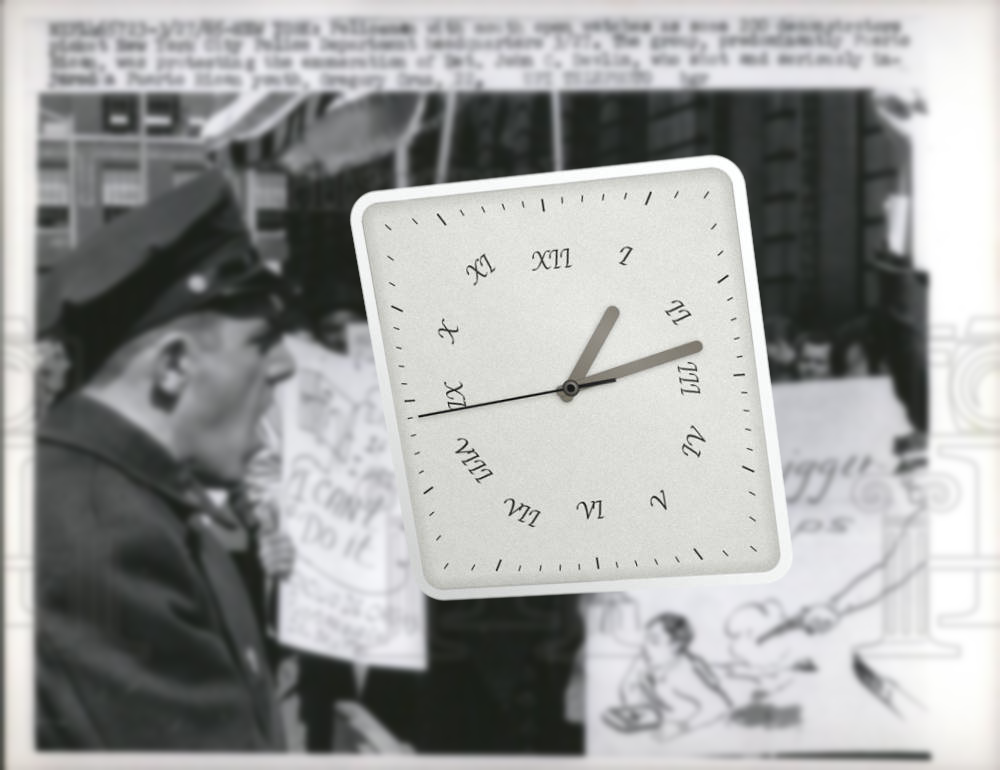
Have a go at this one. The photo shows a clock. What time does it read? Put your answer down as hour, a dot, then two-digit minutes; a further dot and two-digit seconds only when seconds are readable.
1.12.44
